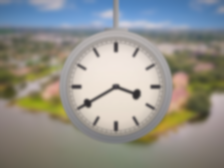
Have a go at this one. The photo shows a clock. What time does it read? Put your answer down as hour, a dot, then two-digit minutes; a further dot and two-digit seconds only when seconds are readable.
3.40
